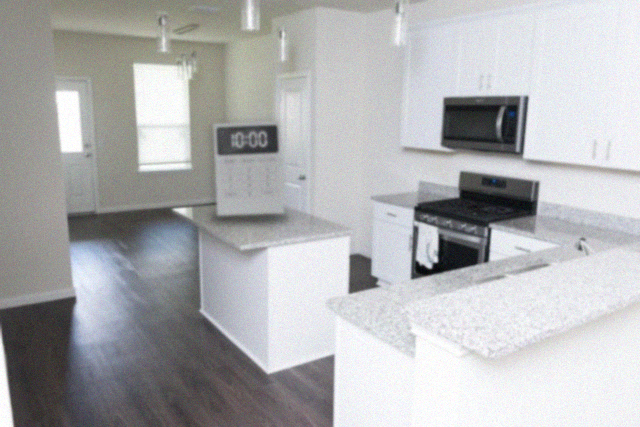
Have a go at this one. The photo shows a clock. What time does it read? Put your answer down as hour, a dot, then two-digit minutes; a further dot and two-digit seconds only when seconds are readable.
10.00
